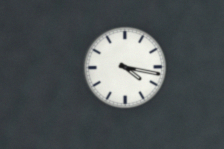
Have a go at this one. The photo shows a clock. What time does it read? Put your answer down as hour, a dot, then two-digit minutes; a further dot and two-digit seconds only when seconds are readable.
4.17
